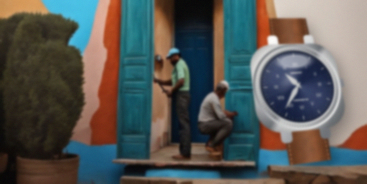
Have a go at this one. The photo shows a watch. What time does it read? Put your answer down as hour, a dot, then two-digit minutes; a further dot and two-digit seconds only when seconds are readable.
10.36
